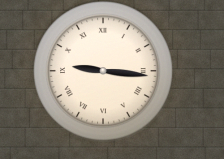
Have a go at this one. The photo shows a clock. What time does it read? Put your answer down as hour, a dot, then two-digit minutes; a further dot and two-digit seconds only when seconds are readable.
9.16
